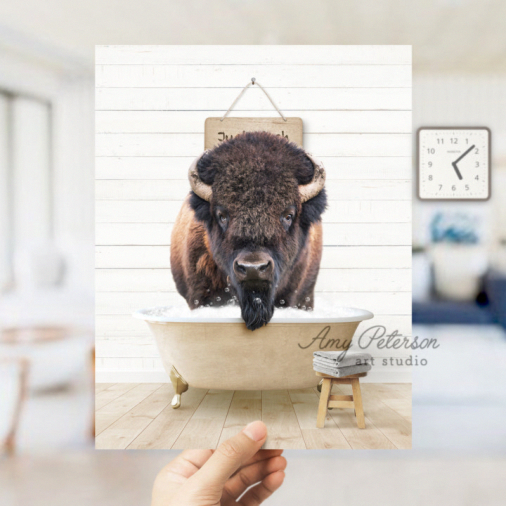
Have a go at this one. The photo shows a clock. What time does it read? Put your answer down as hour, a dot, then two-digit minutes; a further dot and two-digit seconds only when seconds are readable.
5.08
